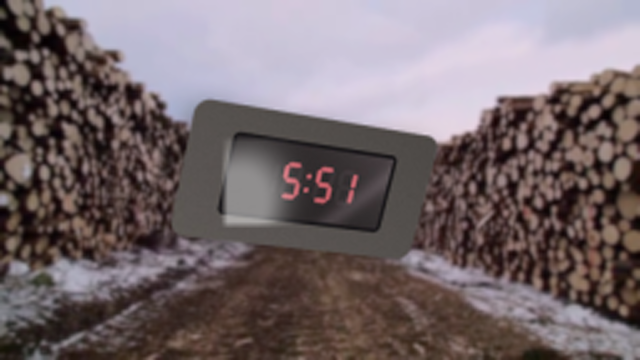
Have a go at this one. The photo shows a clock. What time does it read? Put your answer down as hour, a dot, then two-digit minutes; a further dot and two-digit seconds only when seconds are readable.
5.51
